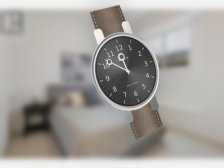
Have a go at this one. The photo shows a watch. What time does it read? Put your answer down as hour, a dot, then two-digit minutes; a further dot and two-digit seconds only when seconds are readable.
11.52
